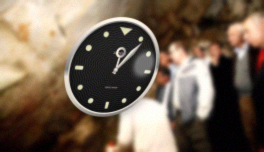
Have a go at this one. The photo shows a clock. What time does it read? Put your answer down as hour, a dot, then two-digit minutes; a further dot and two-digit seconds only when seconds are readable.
12.06
